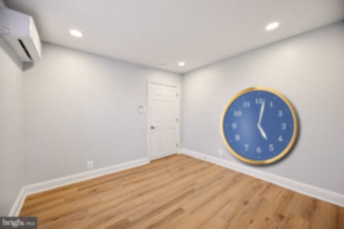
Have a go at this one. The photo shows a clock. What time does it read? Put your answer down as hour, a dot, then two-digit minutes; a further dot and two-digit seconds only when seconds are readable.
5.02
